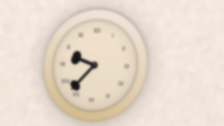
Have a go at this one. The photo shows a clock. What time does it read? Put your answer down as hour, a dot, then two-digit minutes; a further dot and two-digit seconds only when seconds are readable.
9.37
